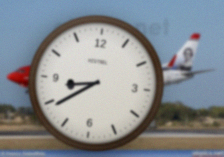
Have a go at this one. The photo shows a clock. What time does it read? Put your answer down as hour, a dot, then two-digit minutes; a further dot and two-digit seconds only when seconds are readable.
8.39
